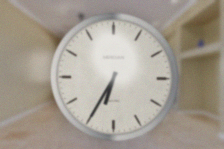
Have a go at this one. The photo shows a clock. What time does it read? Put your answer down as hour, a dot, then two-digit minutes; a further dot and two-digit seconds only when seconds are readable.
6.35
